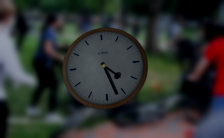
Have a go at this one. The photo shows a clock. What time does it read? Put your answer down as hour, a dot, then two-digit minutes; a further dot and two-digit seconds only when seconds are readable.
4.27
